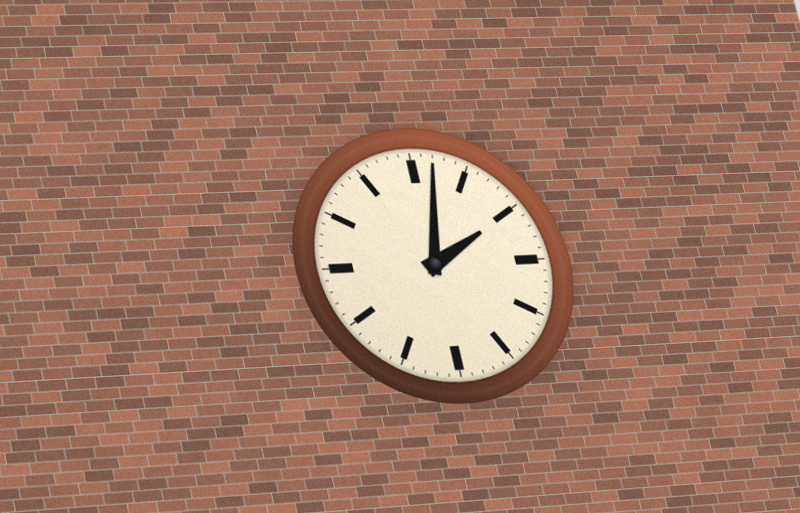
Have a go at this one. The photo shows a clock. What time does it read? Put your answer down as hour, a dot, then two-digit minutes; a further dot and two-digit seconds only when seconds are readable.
2.02
